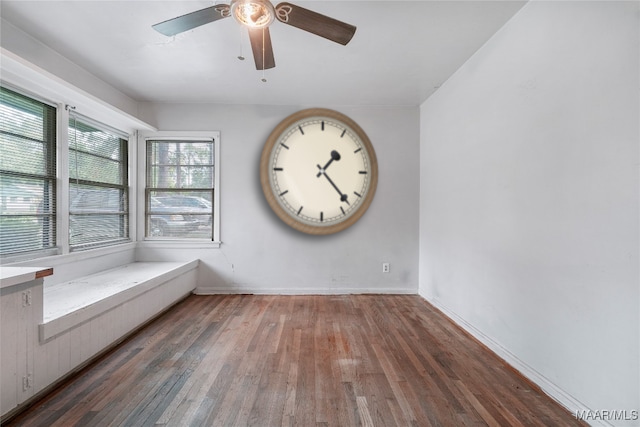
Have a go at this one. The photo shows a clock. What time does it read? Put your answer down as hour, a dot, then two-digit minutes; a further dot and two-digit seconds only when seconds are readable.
1.23
